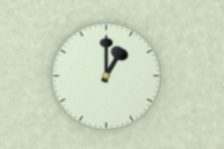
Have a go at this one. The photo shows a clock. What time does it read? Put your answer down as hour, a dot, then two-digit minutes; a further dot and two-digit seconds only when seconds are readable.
1.00
